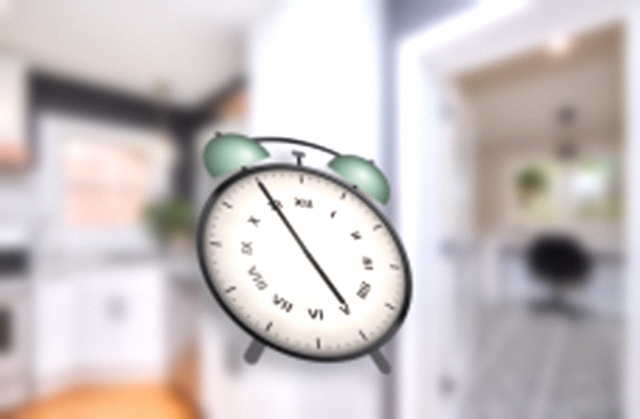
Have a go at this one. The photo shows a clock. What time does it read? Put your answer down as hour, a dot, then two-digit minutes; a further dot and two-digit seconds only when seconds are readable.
4.55
